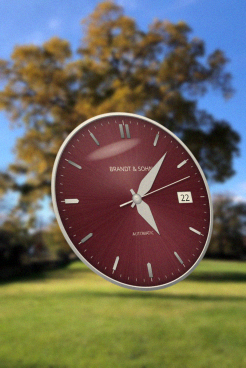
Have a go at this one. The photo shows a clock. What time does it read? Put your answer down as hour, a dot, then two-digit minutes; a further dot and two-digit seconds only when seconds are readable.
5.07.12
